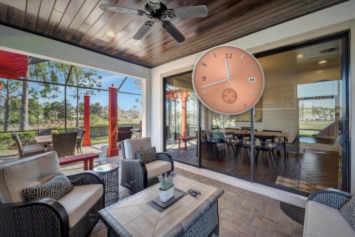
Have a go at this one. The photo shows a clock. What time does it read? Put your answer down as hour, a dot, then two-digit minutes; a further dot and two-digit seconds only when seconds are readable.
11.42
